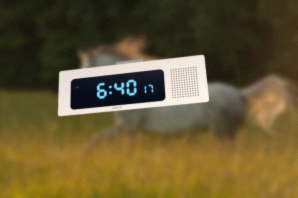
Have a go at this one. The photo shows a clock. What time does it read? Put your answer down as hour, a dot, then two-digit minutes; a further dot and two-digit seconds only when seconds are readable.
6.40.17
